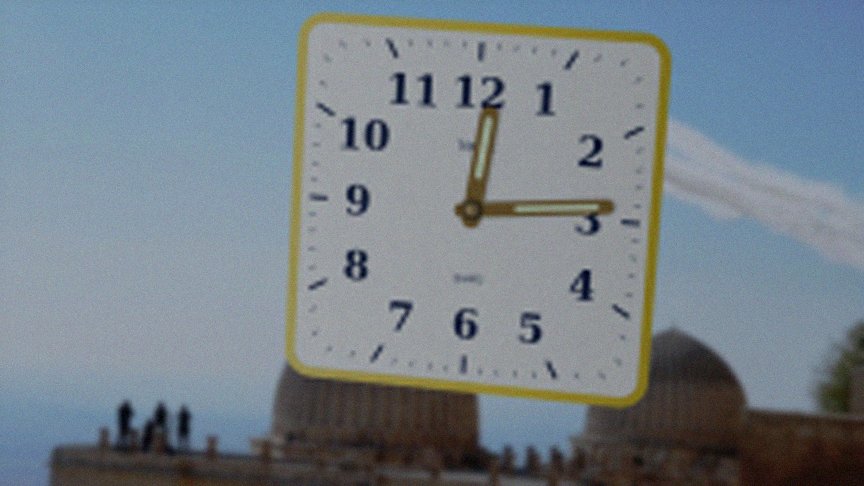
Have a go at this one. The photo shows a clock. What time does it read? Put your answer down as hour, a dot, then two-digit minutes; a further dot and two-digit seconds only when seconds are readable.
12.14
